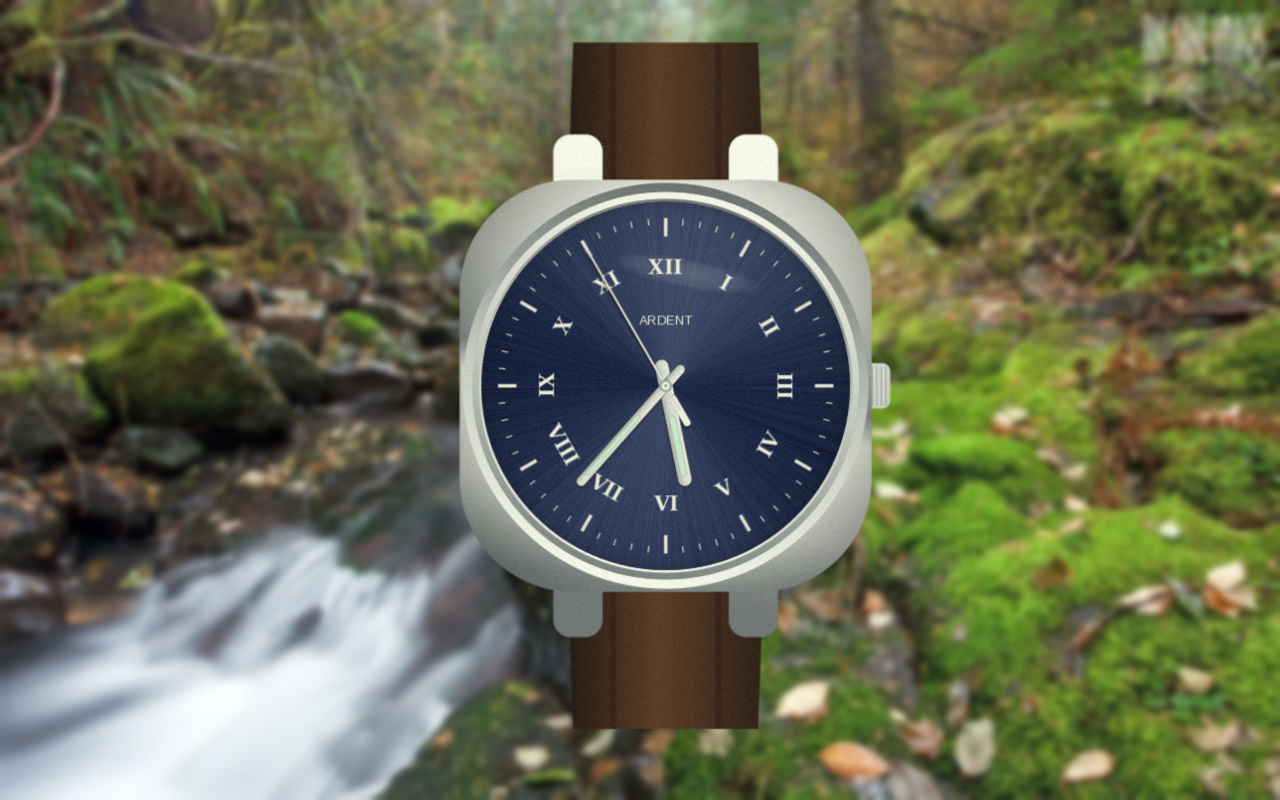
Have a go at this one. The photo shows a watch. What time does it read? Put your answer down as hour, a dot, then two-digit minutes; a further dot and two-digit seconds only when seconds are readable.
5.36.55
